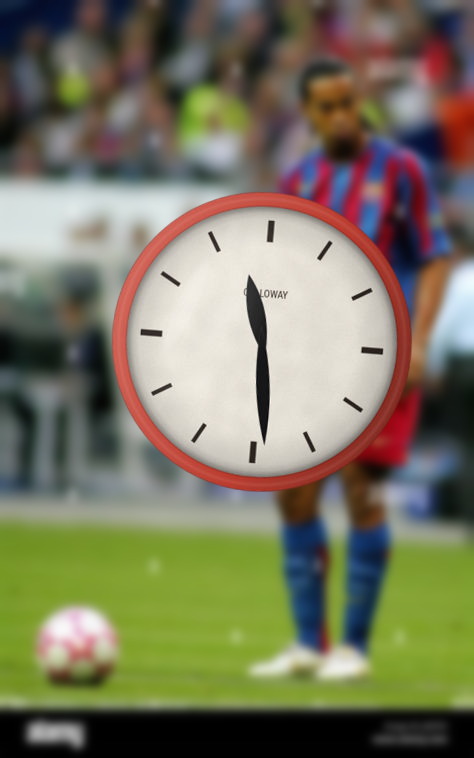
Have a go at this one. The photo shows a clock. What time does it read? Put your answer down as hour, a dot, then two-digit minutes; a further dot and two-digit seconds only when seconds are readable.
11.29
